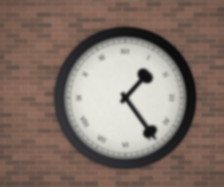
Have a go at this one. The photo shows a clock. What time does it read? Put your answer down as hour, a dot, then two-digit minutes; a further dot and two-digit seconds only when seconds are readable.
1.24
